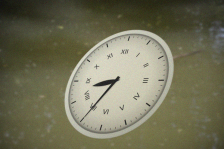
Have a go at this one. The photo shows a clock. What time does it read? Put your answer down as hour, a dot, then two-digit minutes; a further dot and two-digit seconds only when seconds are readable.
8.35
